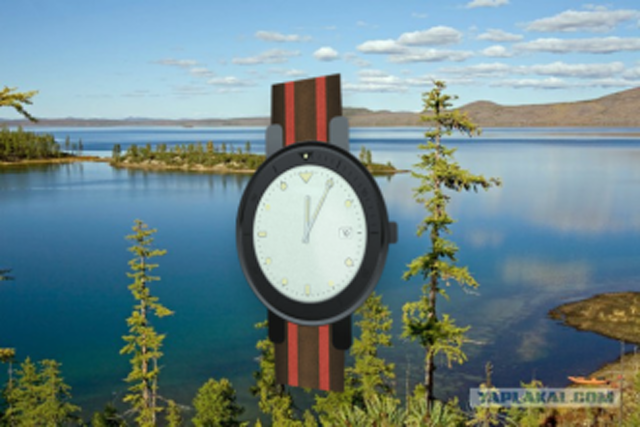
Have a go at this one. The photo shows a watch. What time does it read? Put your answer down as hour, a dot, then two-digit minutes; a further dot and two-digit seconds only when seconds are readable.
12.05
